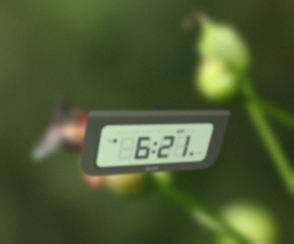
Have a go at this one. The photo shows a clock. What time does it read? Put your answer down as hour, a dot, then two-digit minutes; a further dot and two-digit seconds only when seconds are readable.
6.21
